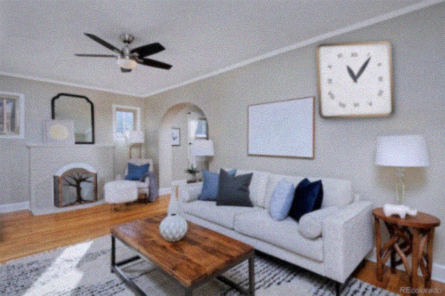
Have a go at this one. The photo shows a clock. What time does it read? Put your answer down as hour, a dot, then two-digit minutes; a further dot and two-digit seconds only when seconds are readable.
11.06
